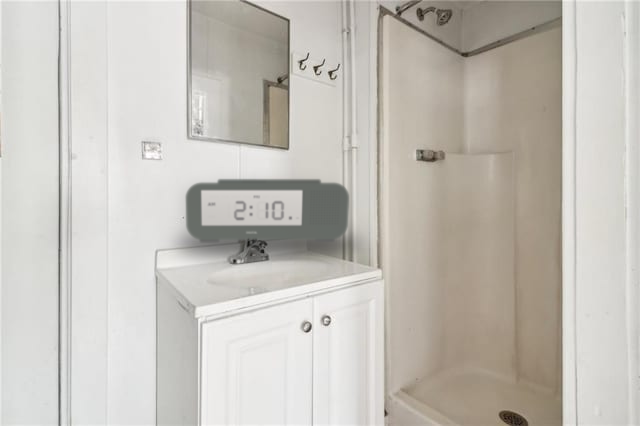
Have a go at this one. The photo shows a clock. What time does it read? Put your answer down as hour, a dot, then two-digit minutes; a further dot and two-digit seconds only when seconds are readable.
2.10
